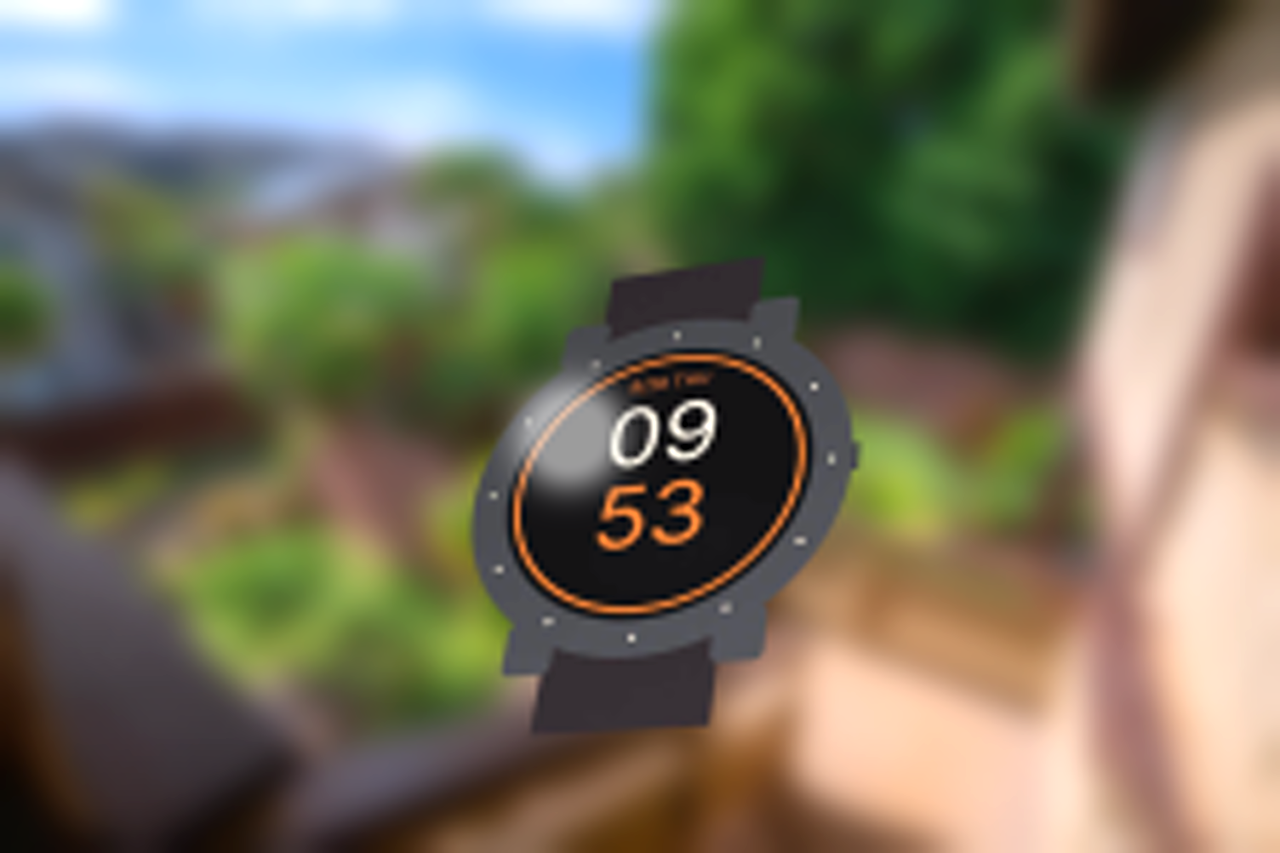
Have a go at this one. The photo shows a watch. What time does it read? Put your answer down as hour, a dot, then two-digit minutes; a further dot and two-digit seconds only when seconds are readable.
9.53
